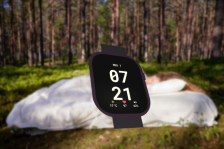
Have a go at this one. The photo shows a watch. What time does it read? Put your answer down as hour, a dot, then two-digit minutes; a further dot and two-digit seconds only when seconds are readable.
7.21
